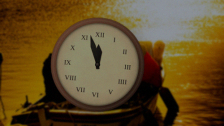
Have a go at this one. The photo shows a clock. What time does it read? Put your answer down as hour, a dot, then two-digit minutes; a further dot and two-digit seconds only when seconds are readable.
11.57
